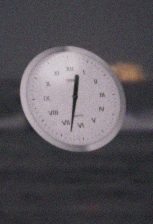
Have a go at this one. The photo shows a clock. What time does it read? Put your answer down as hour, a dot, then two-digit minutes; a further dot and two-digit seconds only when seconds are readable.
12.33
